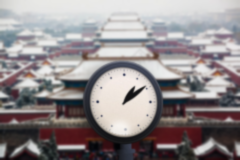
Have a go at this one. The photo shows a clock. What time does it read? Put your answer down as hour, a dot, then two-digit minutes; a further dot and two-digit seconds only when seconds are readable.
1.09
